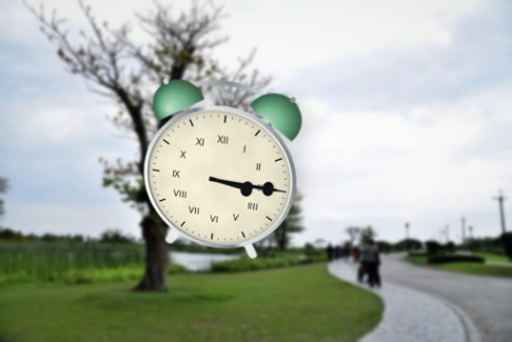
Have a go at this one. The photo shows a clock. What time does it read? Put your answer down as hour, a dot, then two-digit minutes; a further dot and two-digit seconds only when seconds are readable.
3.15
